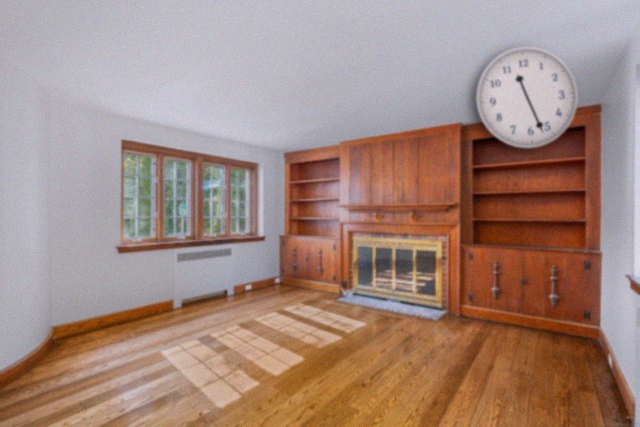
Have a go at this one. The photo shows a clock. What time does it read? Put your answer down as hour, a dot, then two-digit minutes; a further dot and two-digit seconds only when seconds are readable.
11.27
